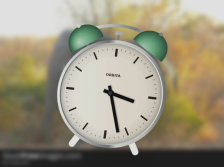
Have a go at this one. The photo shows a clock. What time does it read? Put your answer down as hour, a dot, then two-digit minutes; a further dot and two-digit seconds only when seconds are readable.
3.27
